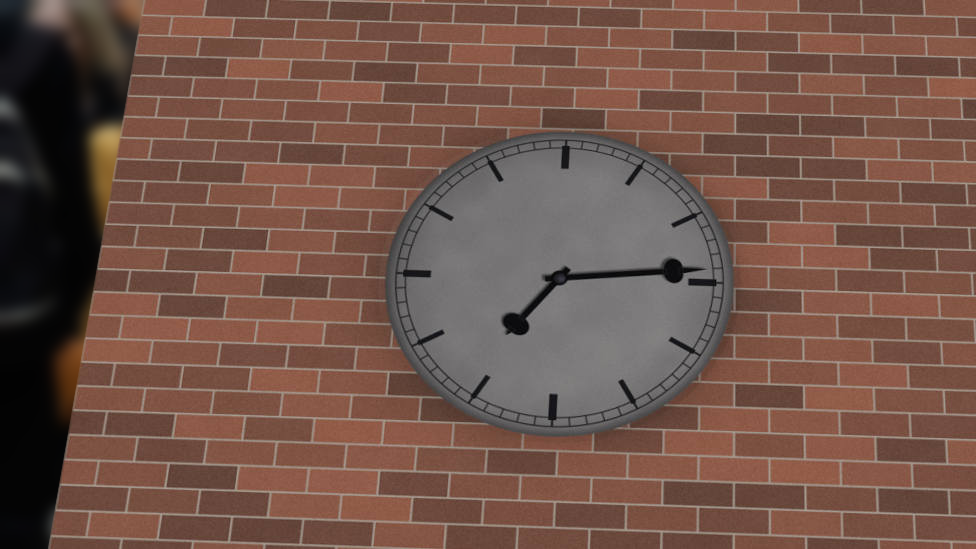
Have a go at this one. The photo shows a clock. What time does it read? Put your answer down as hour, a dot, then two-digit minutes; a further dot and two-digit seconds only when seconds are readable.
7.14
